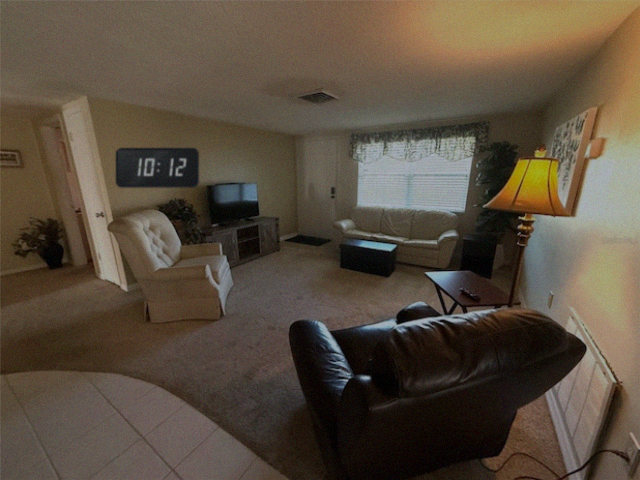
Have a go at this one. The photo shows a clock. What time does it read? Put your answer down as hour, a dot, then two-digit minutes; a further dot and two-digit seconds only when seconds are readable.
10.12
